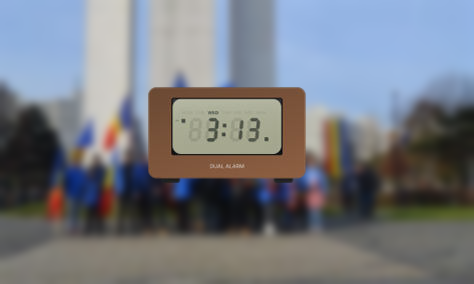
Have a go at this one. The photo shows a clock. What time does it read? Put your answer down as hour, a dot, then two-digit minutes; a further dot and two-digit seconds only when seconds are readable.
3.13
